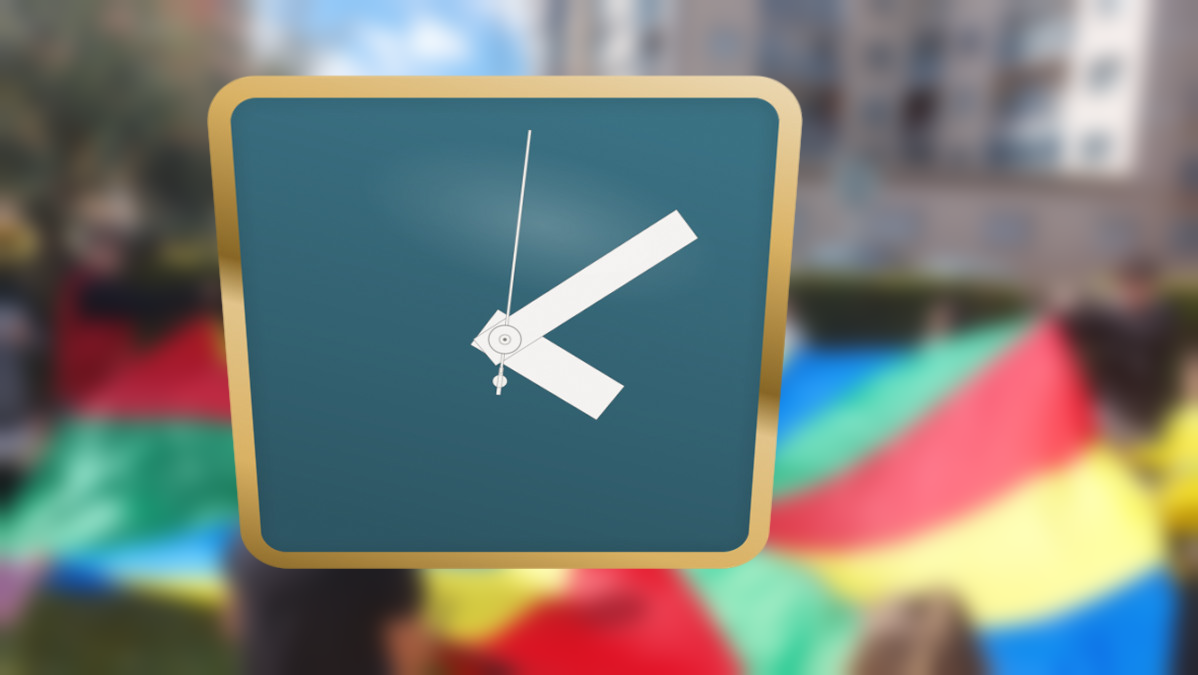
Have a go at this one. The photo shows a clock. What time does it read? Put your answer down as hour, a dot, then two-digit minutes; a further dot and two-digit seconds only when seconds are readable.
4.09.01
